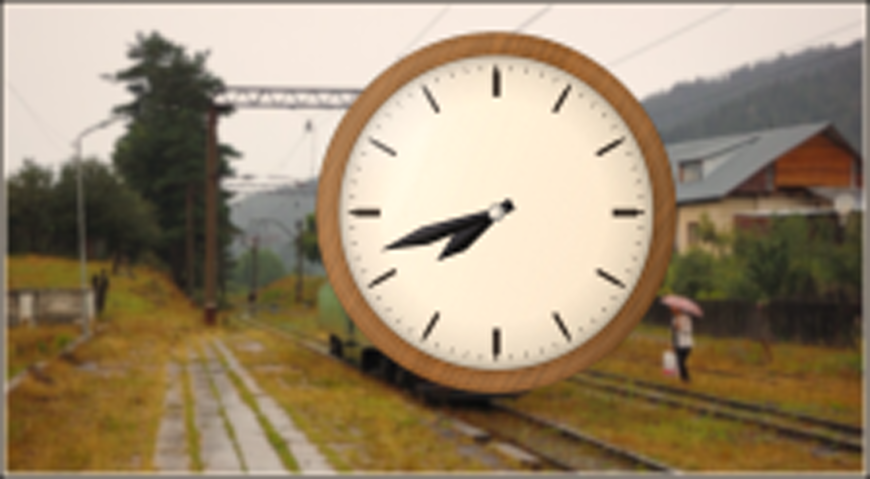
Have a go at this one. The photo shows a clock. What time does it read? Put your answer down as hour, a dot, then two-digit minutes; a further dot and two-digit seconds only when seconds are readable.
7.42
